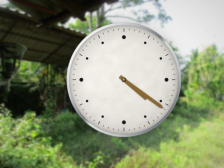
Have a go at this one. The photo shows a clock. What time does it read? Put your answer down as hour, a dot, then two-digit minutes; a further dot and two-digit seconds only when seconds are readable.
4.21
